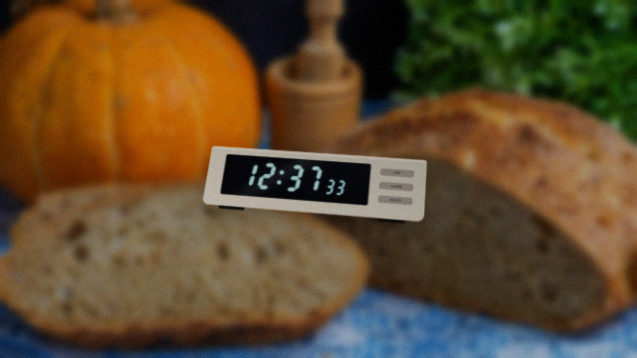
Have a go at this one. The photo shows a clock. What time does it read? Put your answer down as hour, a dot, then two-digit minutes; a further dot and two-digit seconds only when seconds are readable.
12.37.33
